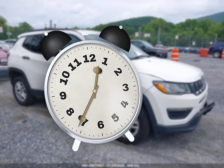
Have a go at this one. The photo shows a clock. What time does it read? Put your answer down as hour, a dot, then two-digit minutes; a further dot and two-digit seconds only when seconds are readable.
12.36
